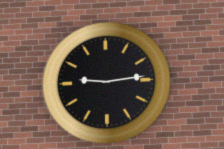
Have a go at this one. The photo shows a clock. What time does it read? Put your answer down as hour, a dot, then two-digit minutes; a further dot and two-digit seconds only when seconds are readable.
9.14
